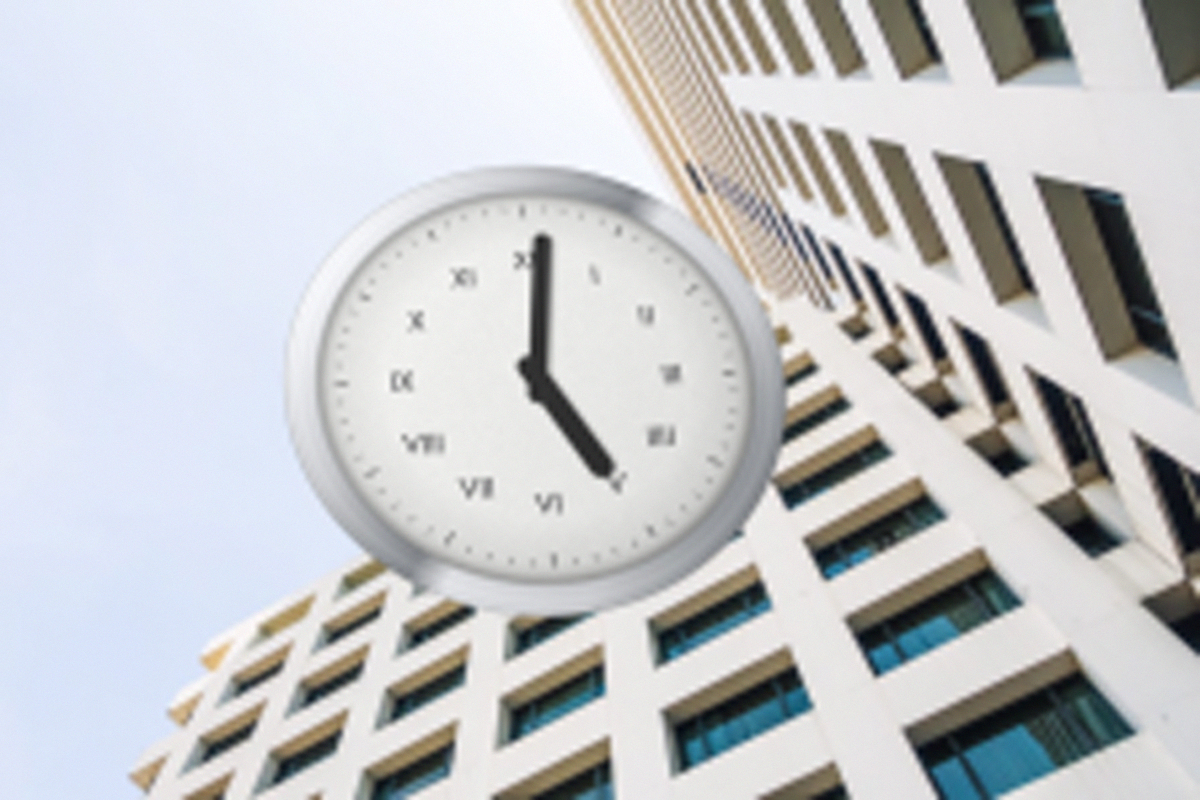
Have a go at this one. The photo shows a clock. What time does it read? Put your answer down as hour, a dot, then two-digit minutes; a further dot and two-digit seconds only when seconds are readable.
5.01
